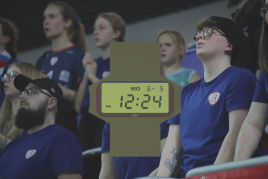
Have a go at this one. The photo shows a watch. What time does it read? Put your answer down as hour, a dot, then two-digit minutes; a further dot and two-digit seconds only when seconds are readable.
12.24
